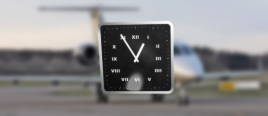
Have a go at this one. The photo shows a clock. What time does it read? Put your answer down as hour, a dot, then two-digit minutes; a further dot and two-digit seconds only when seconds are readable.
12.55
